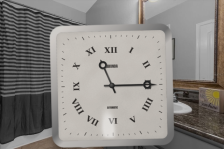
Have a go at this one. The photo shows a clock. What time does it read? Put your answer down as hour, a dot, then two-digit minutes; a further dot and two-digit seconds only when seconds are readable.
11.15
